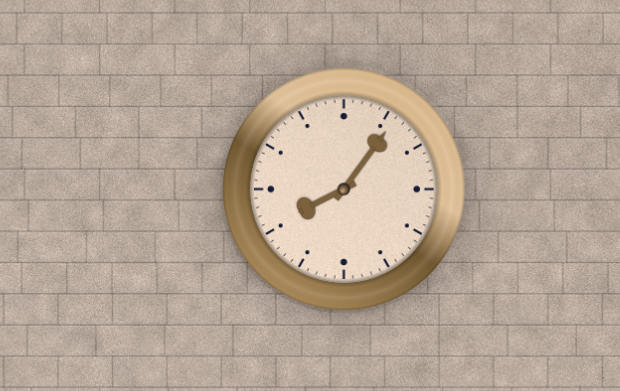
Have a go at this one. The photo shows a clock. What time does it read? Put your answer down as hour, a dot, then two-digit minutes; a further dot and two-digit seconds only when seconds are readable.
8.06
